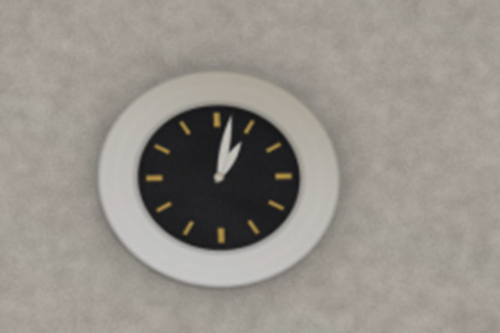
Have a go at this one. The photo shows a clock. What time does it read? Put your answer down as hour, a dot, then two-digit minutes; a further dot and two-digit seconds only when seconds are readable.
1.02
